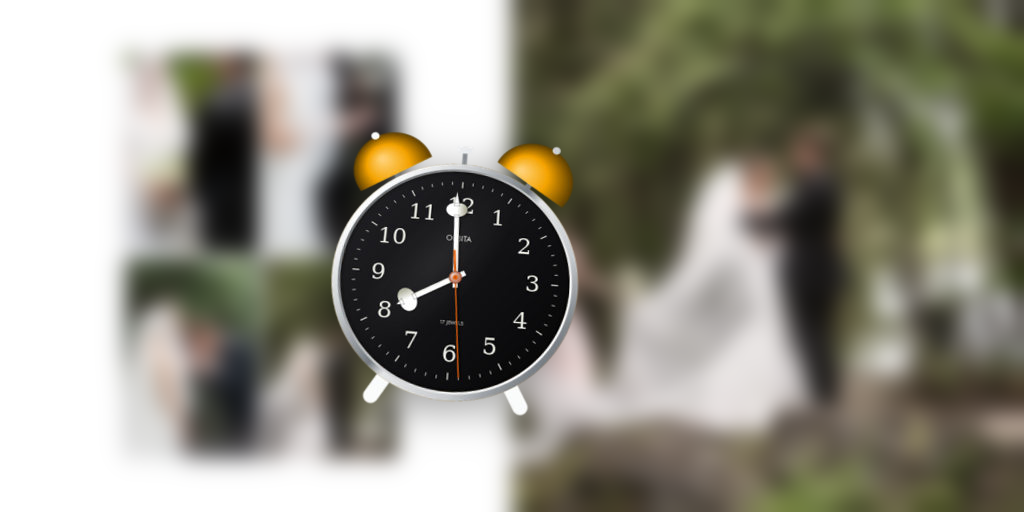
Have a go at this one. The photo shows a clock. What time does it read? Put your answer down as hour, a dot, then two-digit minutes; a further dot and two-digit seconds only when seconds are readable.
7.59.29
